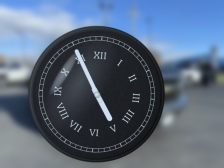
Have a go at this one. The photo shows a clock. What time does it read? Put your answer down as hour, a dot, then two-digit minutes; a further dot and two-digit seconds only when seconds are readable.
4.55
